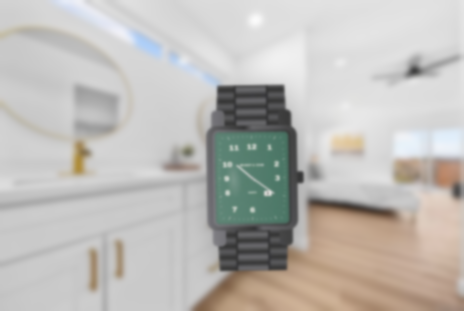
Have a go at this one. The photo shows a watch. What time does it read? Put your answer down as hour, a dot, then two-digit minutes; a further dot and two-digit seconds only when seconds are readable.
10.21
